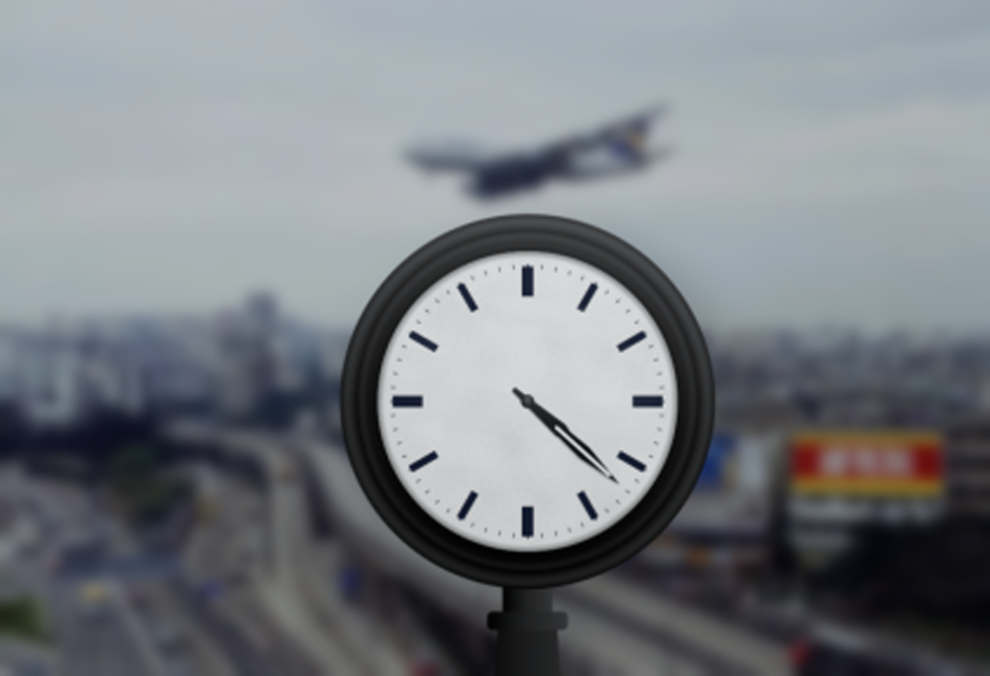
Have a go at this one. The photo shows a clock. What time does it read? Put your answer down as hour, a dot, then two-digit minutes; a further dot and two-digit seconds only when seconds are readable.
4.22
